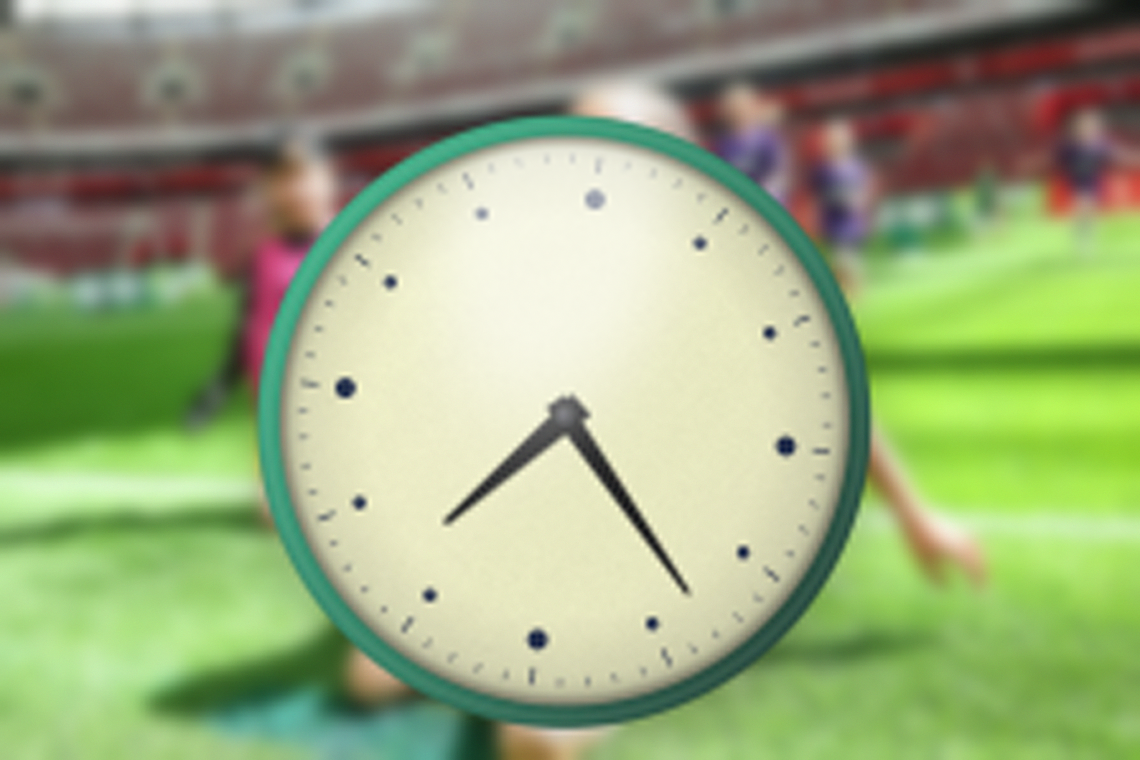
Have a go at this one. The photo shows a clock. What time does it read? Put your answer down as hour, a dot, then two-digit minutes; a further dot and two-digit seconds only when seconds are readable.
7.23
